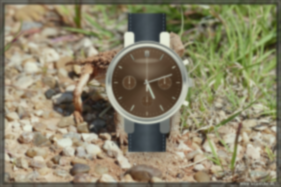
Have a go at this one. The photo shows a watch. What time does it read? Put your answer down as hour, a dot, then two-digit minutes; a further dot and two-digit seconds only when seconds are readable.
5.12
